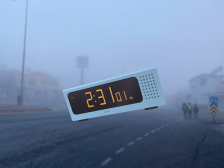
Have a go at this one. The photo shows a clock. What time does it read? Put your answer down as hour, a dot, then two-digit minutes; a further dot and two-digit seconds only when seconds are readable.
2.31.01
